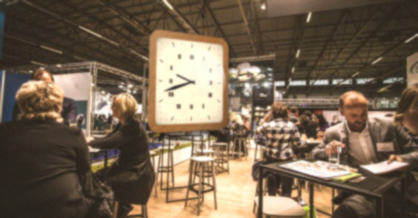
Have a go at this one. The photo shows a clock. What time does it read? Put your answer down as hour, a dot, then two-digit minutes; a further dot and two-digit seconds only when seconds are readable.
9.42
